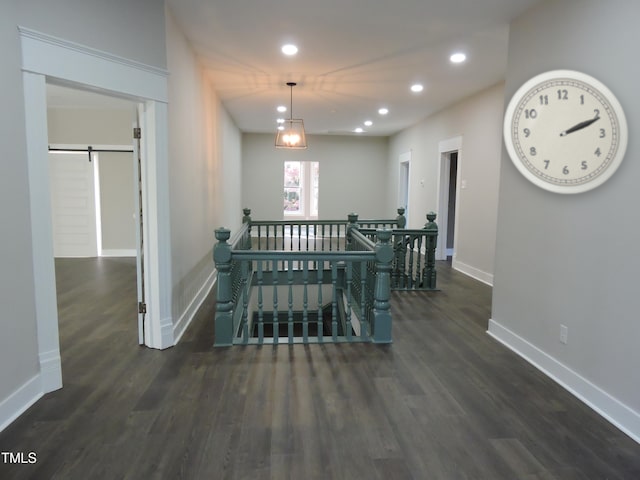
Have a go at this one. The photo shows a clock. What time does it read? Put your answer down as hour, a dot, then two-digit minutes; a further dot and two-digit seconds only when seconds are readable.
2.11
